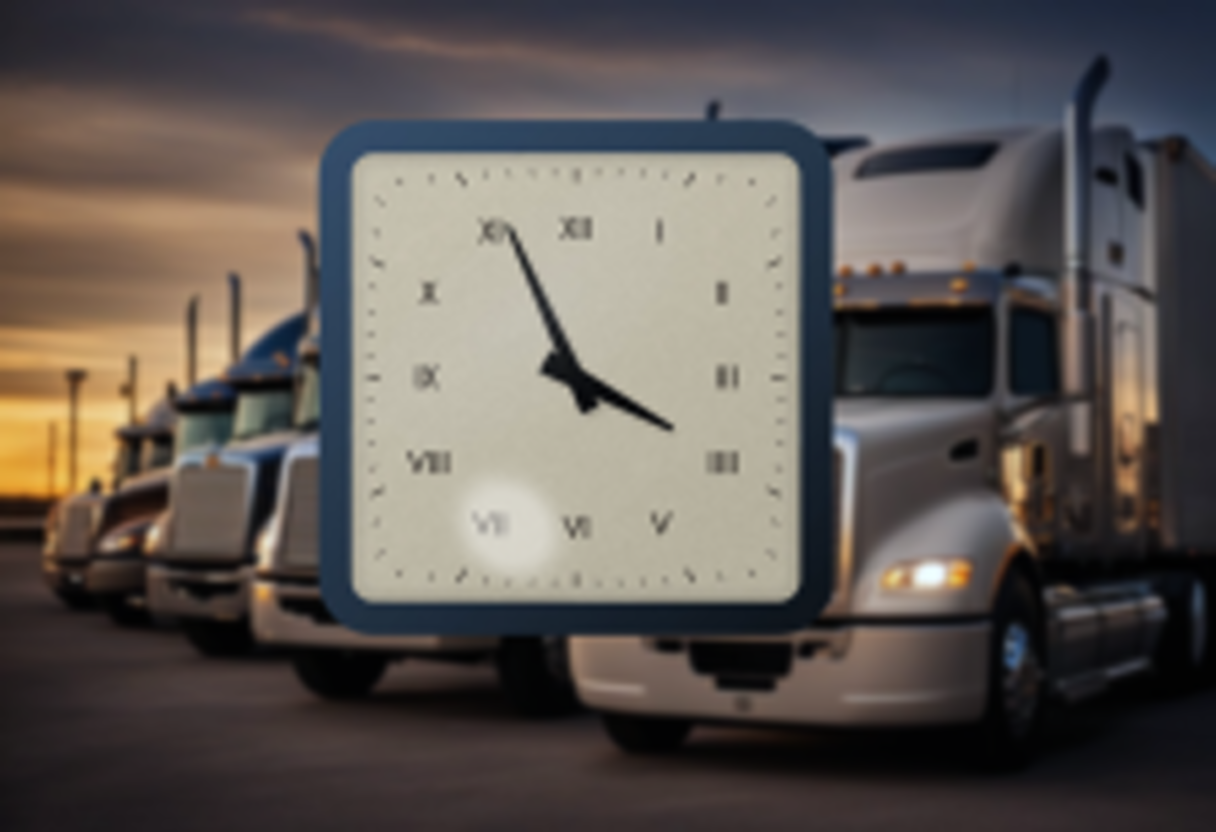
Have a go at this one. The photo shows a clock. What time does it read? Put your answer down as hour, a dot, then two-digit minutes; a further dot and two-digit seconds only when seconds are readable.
3.56
